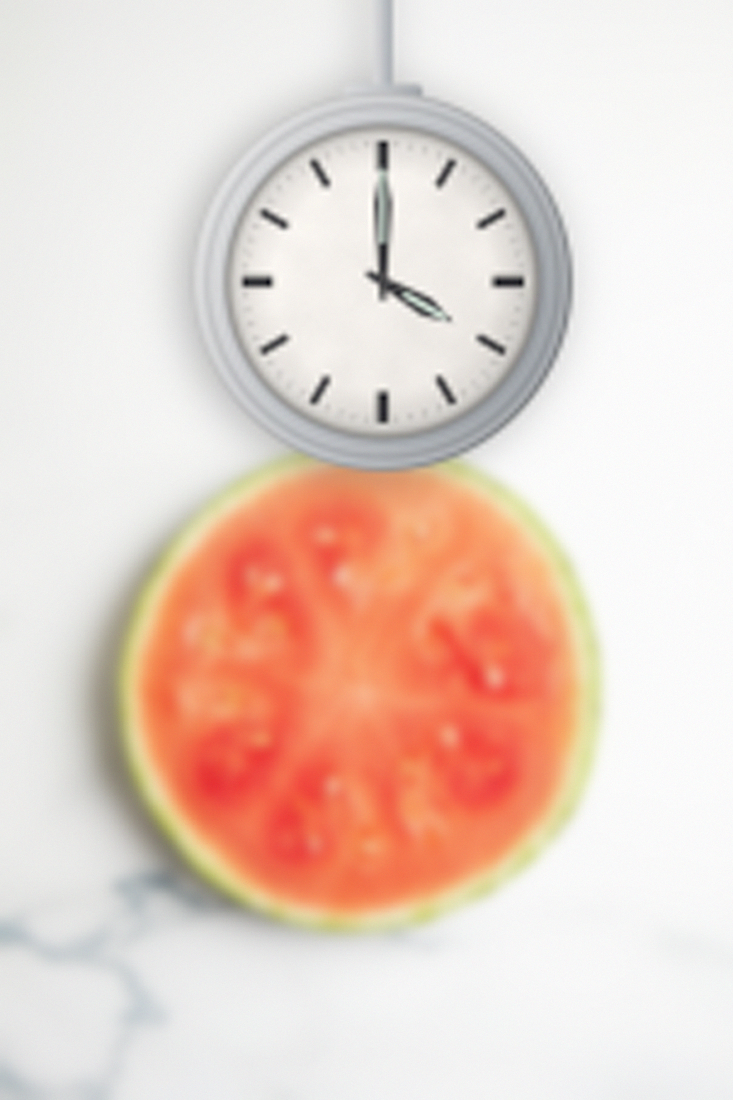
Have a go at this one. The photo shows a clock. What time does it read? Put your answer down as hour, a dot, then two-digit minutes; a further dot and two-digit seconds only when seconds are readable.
4.00
